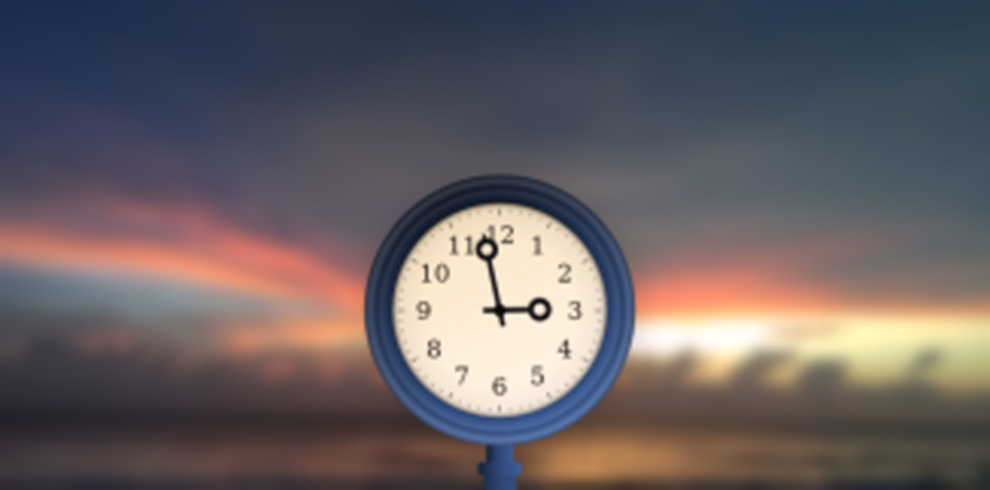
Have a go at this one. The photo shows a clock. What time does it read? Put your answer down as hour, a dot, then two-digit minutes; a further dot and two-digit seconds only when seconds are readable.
2.58
